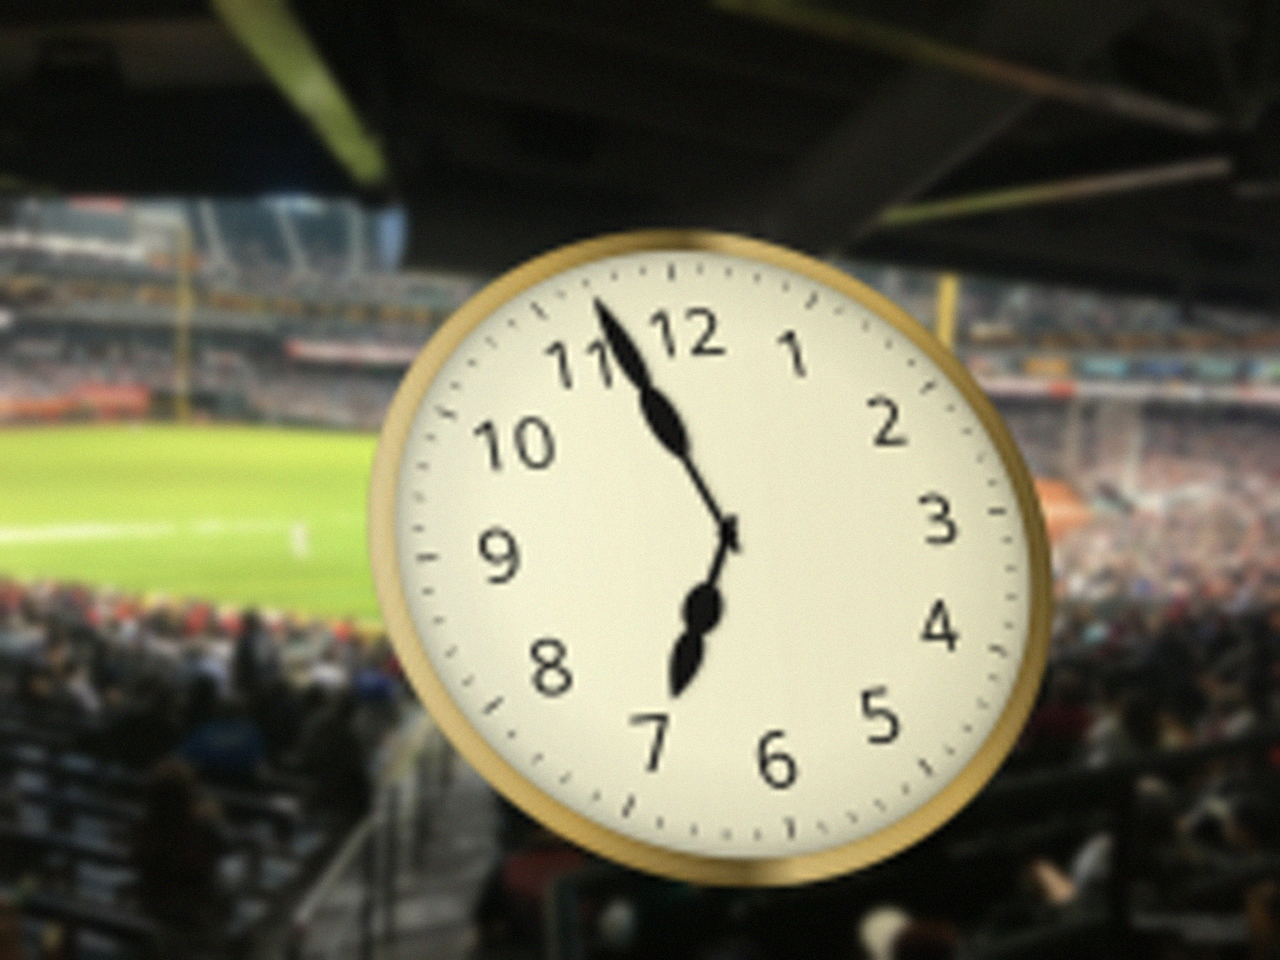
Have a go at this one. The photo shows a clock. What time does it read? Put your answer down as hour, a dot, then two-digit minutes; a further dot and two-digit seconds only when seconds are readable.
6.57
